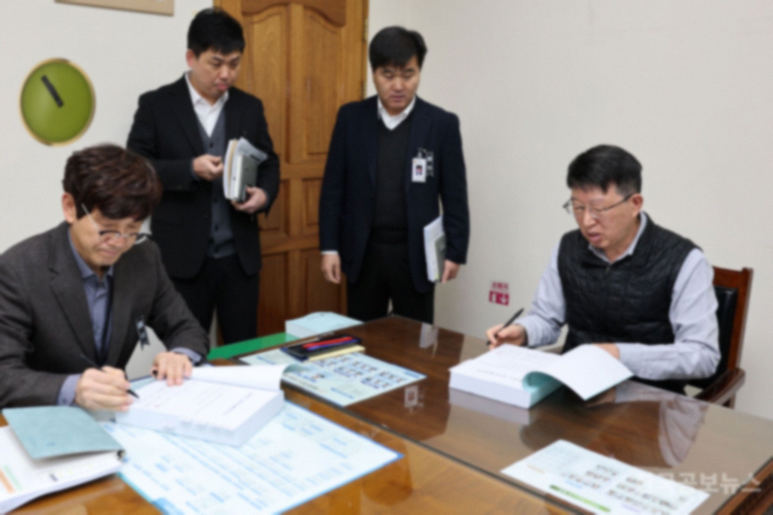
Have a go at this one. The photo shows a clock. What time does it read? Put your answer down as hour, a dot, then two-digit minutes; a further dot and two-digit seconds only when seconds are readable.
10.54
